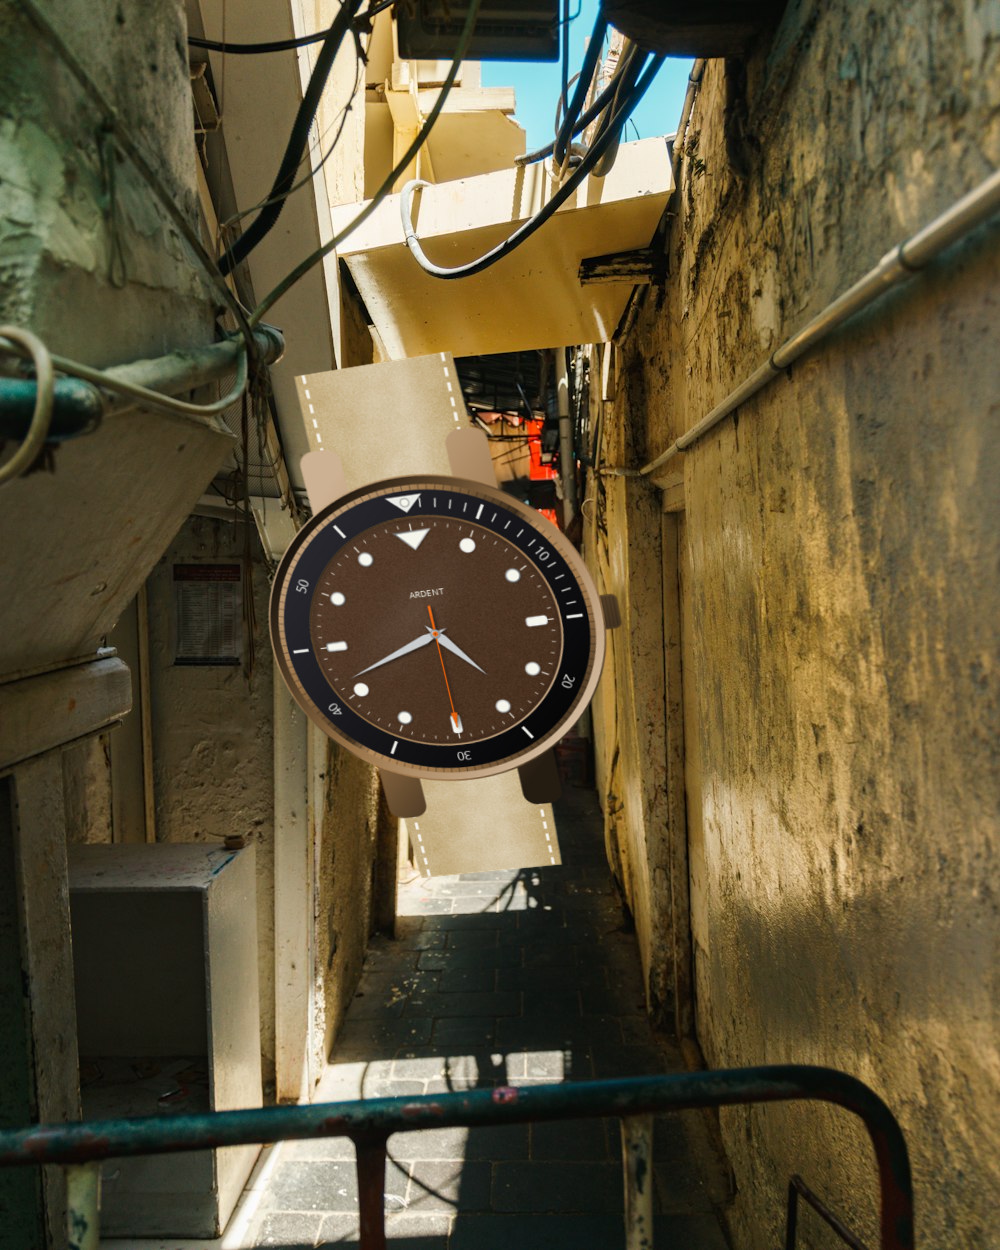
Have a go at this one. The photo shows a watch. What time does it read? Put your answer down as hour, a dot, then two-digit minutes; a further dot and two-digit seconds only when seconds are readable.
4.41.30
